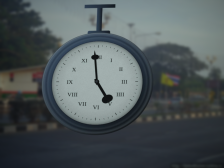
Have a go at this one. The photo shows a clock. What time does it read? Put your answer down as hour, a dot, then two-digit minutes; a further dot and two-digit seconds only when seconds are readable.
4.59
